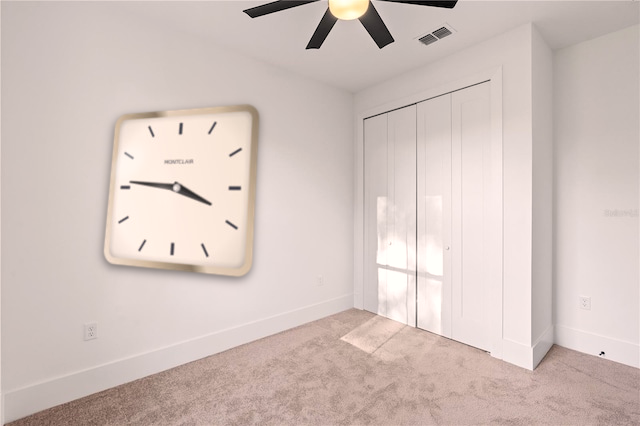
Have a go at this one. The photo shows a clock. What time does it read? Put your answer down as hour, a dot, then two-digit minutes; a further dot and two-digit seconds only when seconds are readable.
3.46
